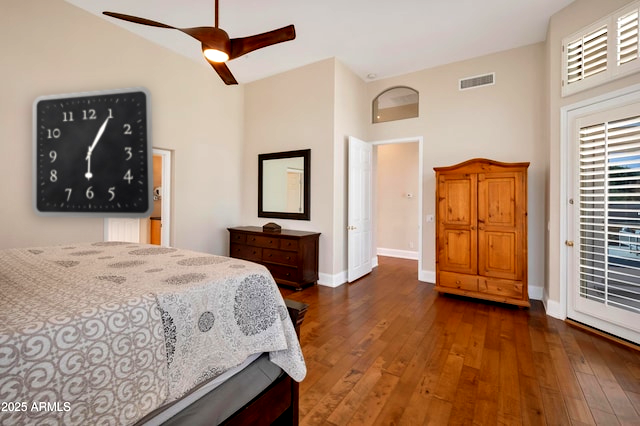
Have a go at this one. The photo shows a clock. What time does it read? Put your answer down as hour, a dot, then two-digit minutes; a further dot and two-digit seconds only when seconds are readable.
6.05
